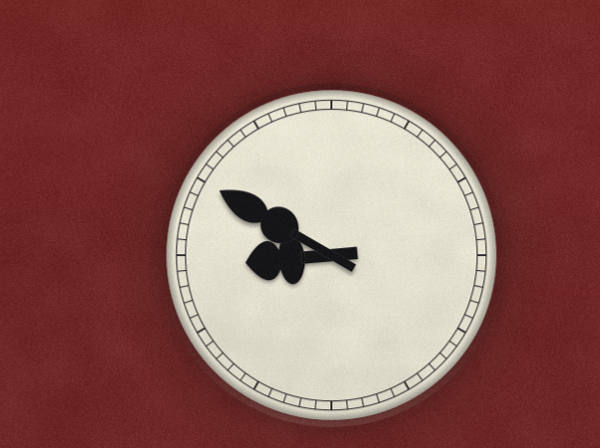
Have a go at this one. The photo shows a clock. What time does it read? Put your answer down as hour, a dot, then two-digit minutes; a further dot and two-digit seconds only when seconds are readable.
8.50
